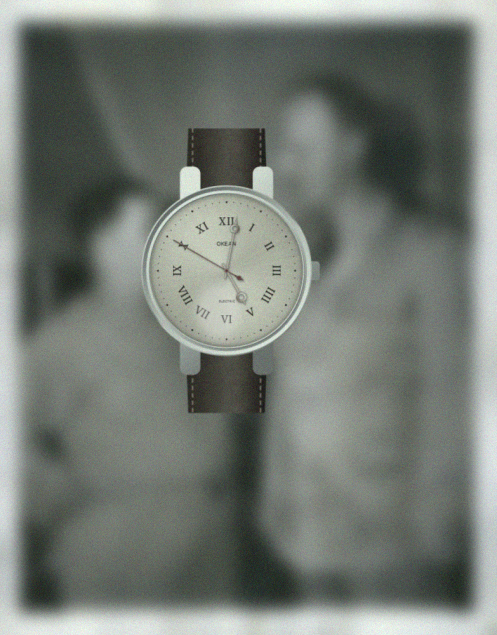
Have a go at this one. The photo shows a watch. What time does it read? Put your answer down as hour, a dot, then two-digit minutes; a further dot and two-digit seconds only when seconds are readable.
5.01.50
